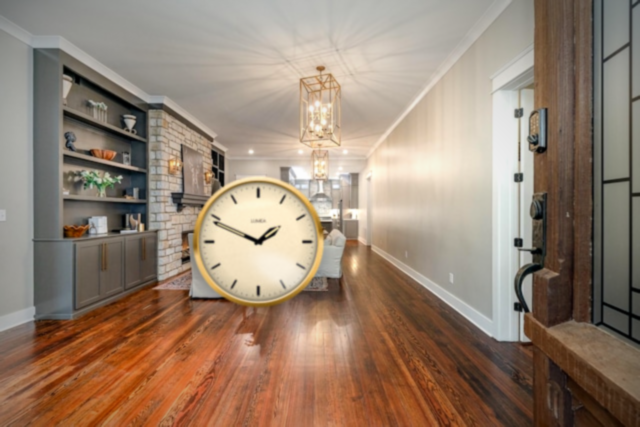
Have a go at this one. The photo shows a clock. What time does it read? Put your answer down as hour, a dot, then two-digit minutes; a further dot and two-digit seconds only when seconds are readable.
1.49
